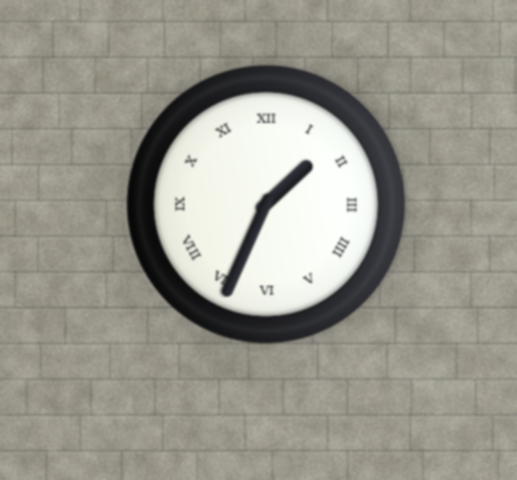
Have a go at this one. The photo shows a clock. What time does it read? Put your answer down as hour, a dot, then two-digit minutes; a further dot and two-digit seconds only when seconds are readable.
1.34
